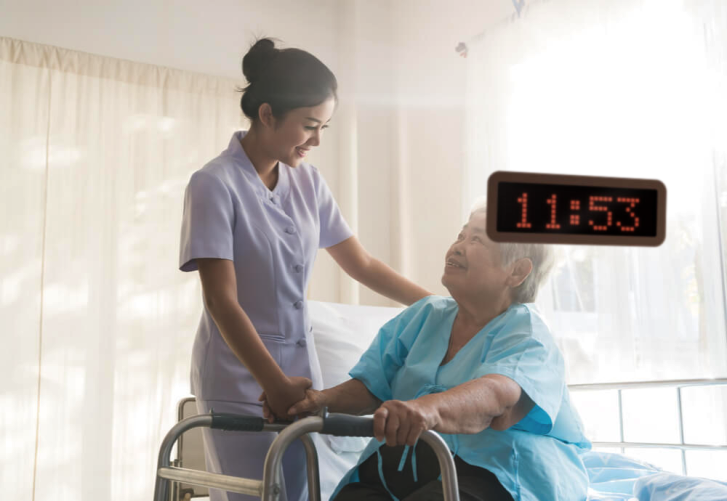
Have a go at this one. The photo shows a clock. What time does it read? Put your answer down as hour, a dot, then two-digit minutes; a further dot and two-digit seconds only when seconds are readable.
11.53
